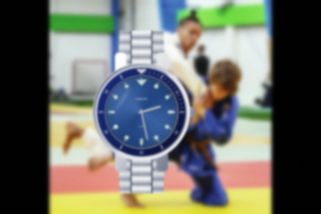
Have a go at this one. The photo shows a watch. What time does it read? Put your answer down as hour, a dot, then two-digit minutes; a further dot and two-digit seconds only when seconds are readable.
2.28
